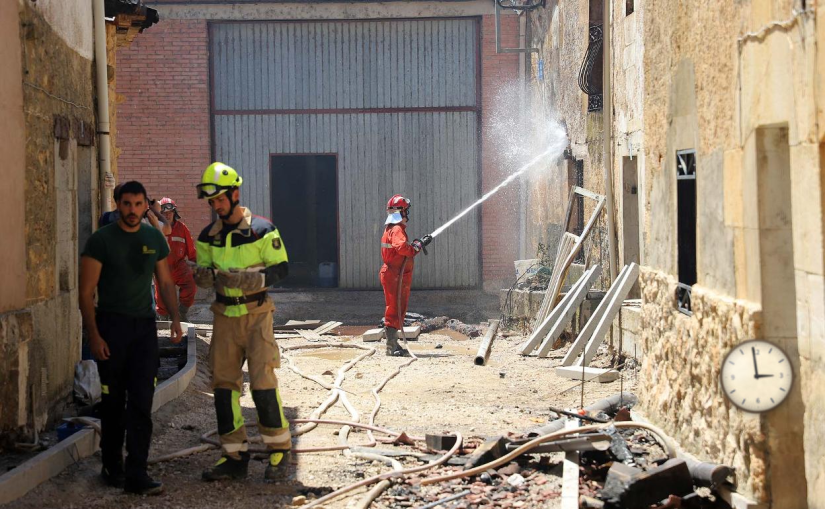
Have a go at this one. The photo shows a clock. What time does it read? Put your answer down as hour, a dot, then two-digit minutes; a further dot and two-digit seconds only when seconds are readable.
2.59
